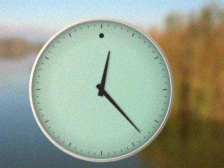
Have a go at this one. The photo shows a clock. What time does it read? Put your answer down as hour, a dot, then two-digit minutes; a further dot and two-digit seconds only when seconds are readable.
12.23
